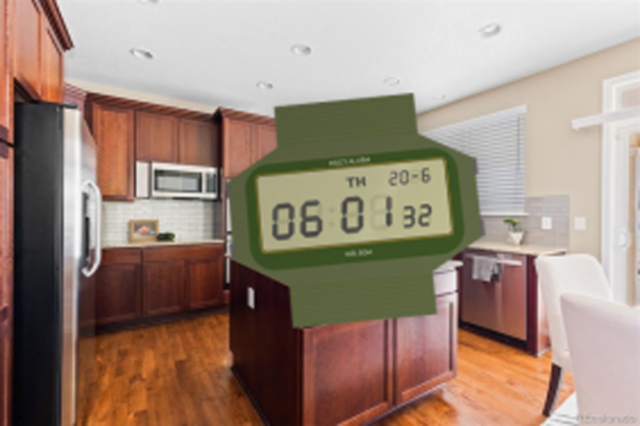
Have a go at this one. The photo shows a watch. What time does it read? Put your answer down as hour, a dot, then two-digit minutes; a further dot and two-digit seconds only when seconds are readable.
6.01.32
